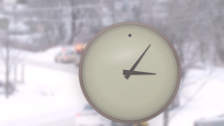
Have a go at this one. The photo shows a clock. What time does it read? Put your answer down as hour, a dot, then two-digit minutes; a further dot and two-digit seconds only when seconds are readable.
3.06
